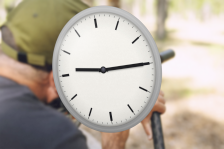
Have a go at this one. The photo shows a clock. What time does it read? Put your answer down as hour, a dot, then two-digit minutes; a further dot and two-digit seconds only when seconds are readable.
9.15
